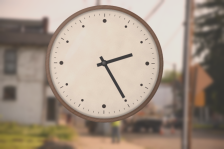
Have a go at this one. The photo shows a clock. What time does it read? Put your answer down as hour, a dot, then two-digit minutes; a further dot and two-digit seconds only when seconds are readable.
2.25
